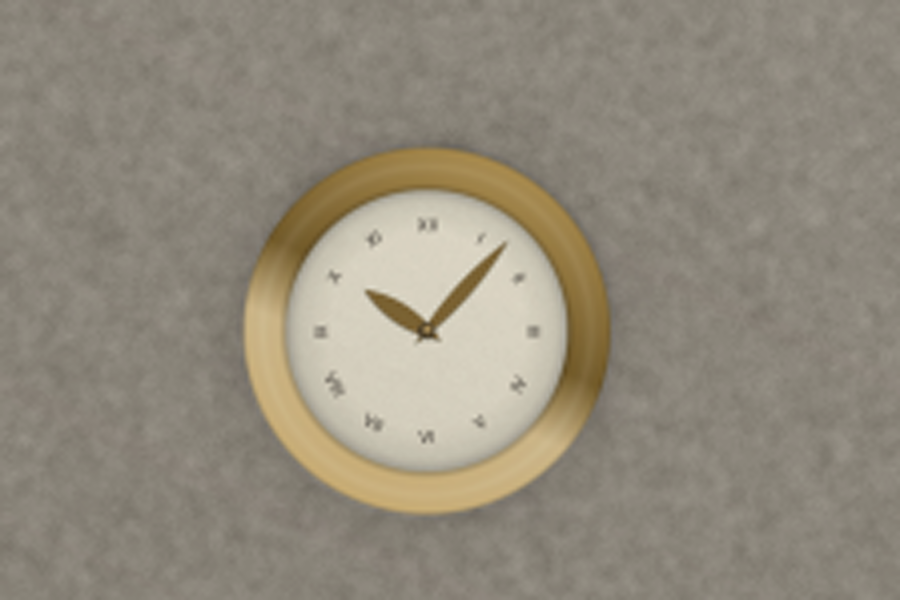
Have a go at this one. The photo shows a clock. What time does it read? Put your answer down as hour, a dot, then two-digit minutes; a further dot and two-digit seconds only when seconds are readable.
10.07
